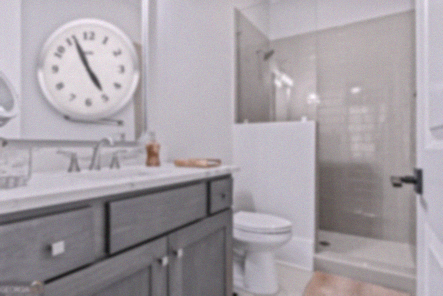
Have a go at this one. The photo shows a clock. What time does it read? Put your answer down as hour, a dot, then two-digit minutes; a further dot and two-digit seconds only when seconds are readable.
4.56
